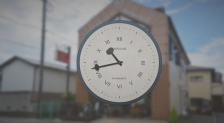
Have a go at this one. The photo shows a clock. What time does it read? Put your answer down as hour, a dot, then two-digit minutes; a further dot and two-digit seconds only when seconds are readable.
10.43
